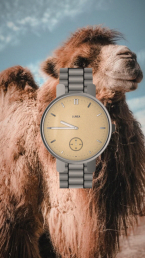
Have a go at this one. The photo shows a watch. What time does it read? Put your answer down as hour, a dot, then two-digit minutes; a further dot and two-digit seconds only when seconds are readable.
9.45
